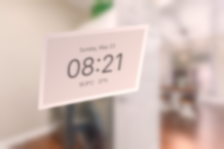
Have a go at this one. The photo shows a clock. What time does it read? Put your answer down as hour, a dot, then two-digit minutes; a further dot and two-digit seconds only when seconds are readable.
8.21
